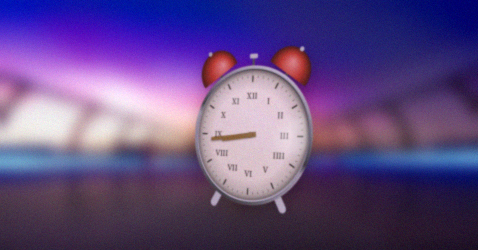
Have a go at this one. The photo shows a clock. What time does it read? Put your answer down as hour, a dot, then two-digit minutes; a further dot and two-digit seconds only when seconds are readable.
8.44
